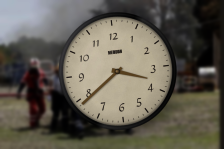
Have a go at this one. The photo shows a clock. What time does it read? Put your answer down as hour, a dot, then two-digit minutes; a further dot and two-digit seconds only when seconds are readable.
3.39
